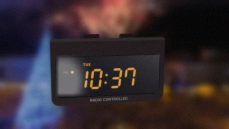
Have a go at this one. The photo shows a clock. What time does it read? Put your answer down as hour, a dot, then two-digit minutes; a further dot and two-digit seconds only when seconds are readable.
10.37
